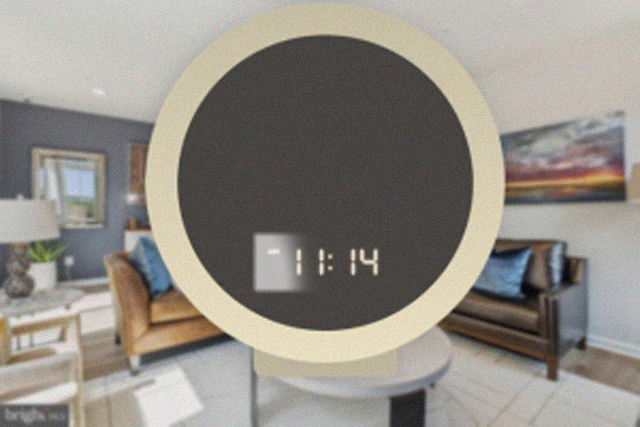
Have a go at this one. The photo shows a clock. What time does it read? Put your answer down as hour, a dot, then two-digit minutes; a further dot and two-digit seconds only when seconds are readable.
11.14
